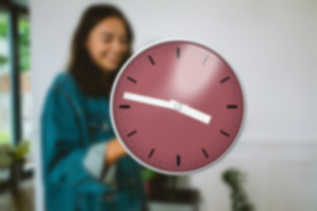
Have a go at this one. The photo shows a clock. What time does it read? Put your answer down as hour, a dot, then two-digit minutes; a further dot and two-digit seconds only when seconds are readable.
3.47
